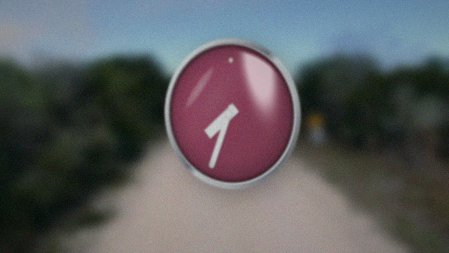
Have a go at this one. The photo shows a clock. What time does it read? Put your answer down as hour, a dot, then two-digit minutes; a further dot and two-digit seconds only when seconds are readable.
7.33
